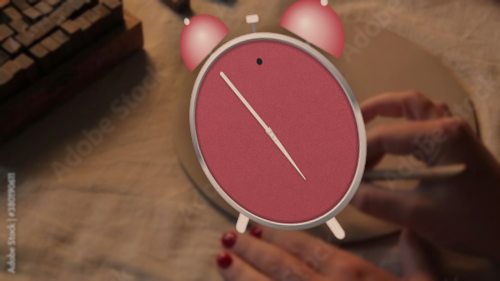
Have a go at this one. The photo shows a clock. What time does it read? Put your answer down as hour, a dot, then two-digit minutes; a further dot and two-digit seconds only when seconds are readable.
4.54
